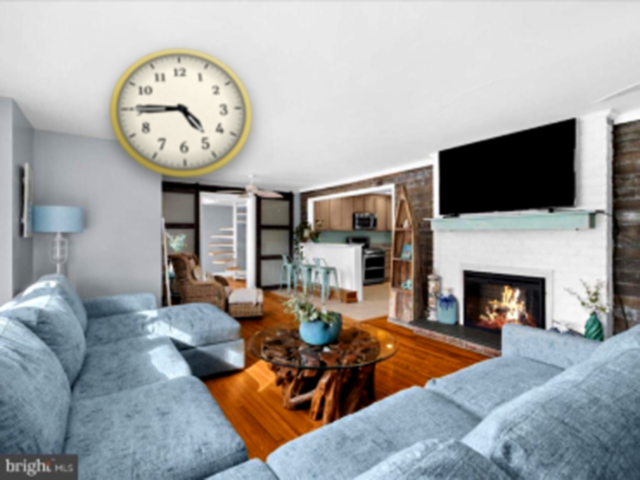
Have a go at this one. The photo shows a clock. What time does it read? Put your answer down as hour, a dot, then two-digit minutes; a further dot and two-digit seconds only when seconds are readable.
4.45
